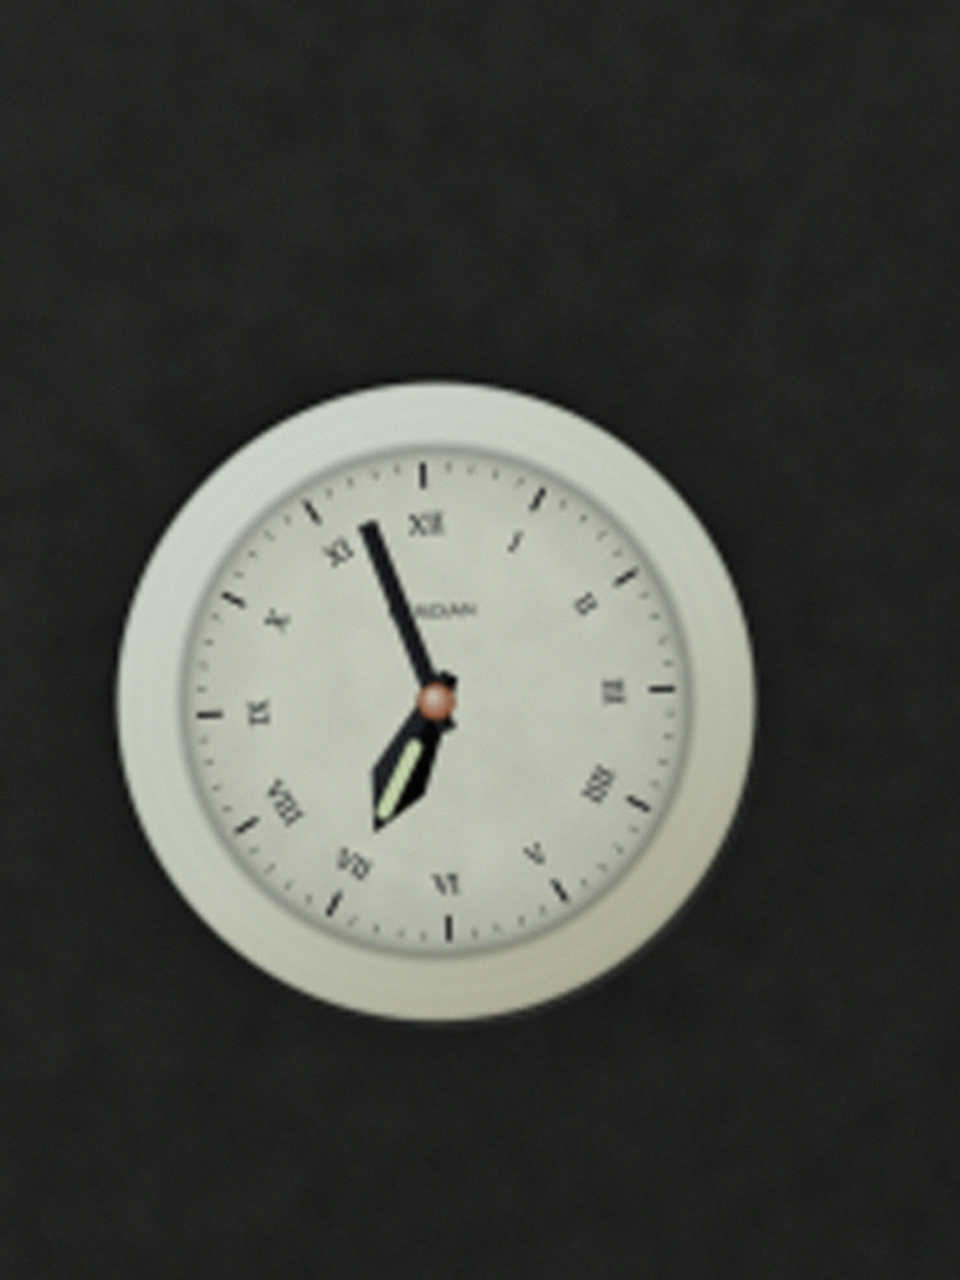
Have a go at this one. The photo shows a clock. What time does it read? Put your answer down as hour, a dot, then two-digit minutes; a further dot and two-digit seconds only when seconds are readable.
6.57
